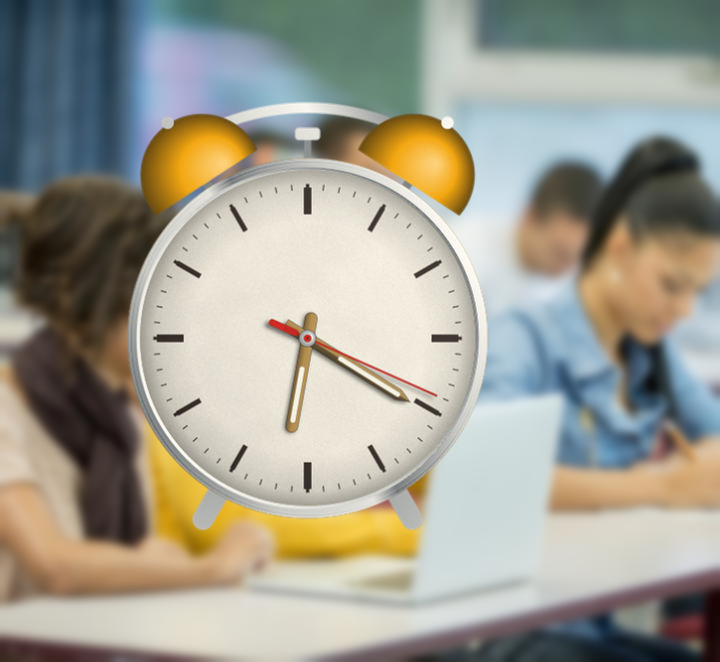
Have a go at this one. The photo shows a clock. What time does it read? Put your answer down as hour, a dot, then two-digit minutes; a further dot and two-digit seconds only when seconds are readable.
6.20.19
